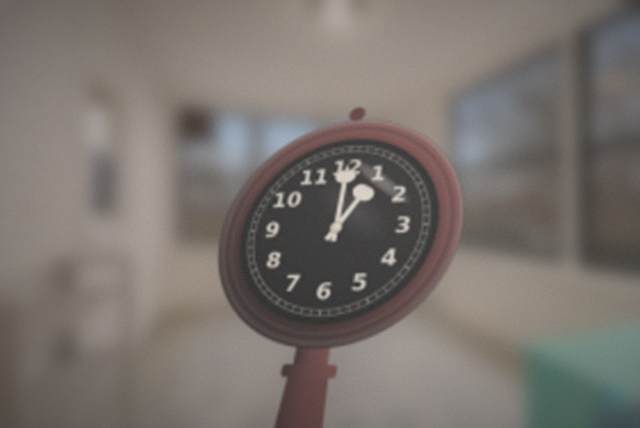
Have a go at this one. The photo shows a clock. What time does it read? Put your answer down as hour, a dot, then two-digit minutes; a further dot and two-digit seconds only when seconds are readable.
1.00
